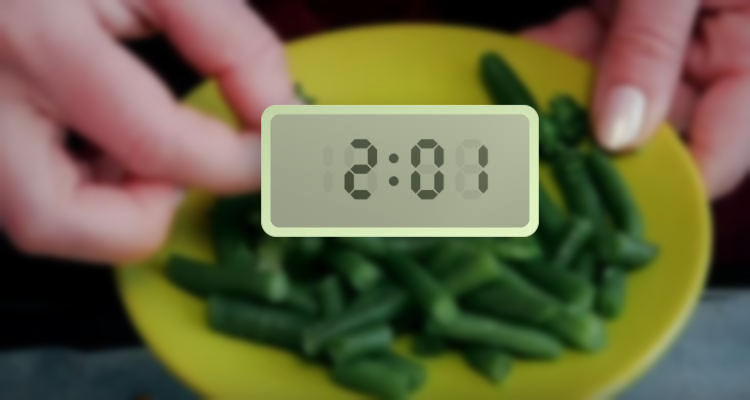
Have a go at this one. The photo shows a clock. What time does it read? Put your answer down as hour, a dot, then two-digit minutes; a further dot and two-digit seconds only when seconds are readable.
2.01
